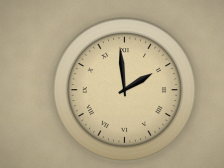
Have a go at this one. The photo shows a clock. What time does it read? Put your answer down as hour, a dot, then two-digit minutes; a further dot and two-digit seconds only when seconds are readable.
1.59
